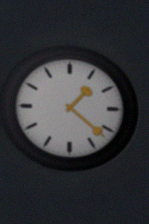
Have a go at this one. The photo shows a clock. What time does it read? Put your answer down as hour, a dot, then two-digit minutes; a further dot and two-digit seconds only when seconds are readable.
1.22
